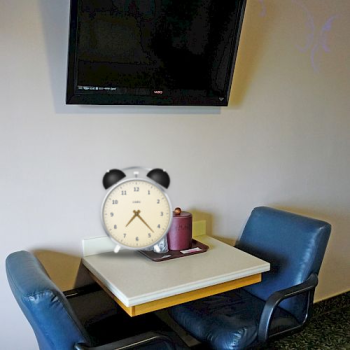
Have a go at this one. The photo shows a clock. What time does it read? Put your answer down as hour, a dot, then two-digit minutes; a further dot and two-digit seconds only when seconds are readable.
7.23
